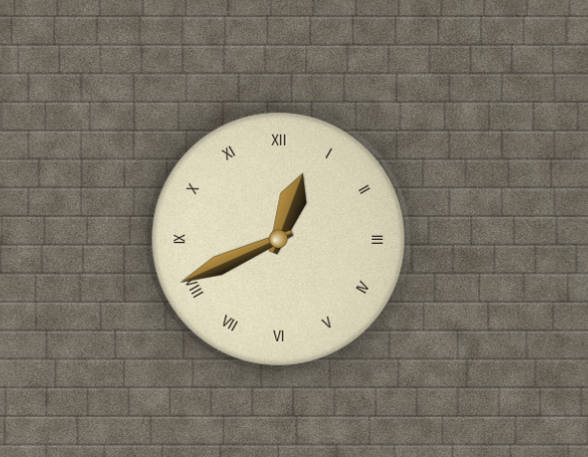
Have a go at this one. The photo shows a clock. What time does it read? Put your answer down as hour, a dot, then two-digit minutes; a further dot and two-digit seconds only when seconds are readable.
12.41
